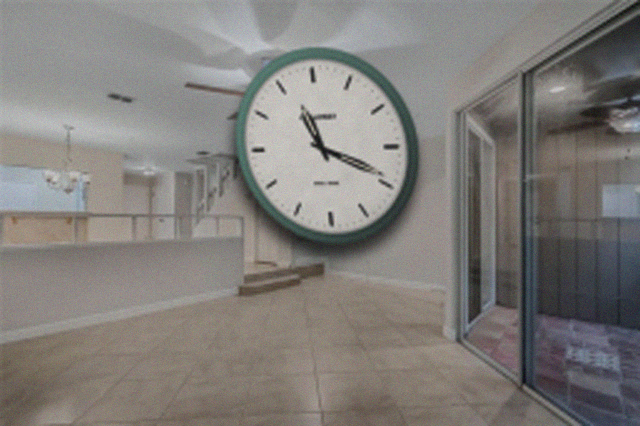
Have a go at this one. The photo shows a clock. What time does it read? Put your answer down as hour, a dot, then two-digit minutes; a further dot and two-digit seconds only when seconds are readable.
11.19
